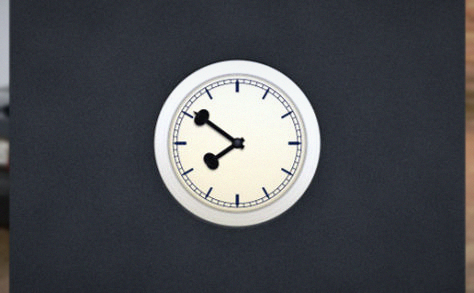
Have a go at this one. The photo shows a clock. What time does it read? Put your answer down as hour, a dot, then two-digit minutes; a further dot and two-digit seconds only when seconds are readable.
7.51
